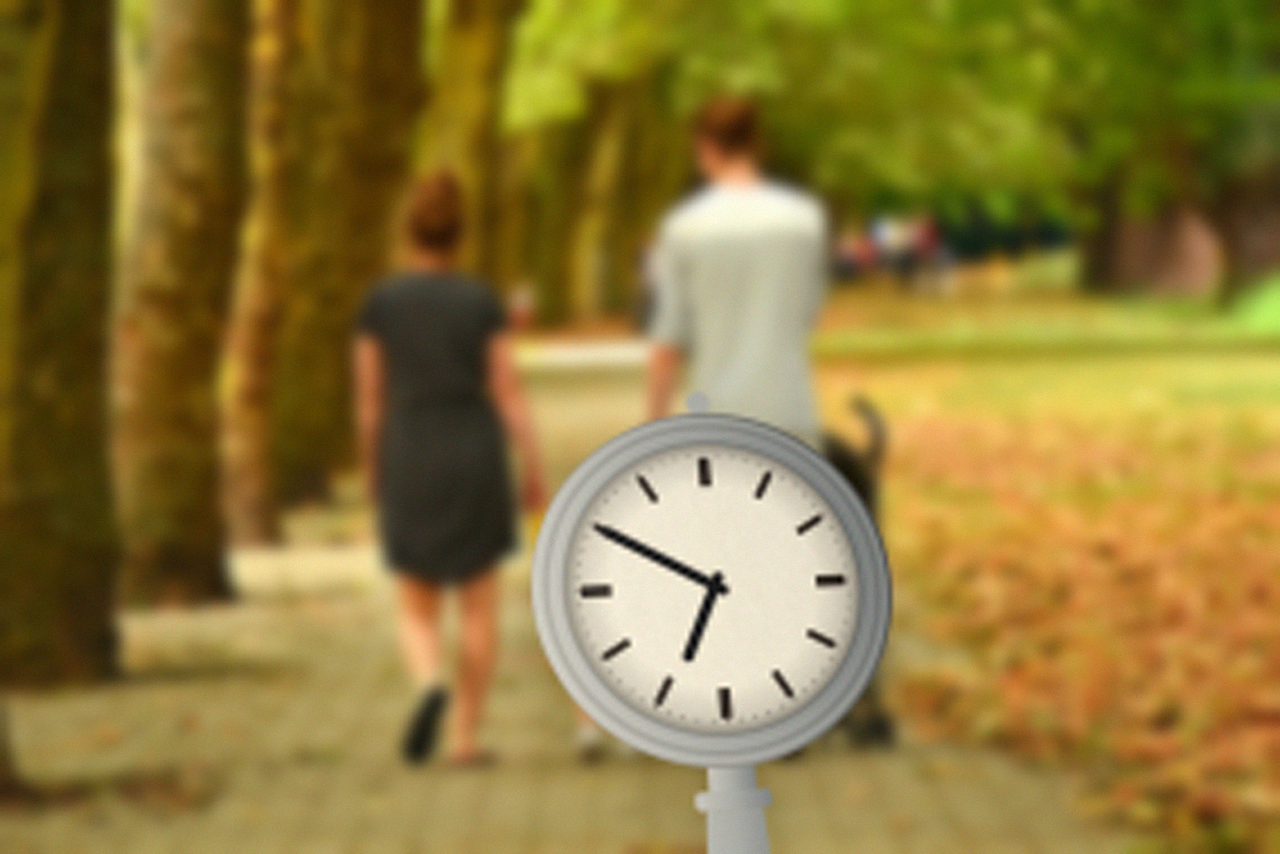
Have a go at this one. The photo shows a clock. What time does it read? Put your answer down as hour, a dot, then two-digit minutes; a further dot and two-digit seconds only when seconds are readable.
6.50
